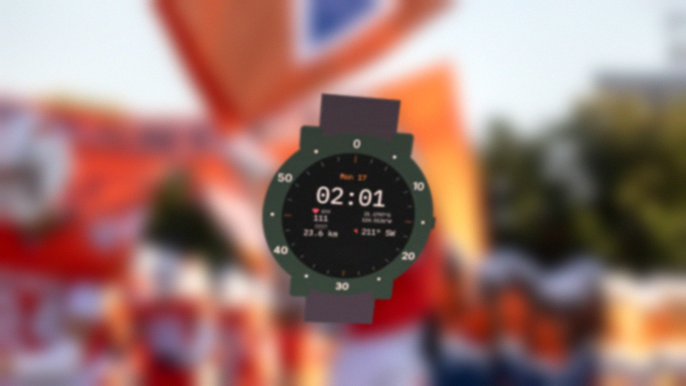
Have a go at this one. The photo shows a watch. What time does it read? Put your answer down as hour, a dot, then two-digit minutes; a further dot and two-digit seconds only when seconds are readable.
2.01
